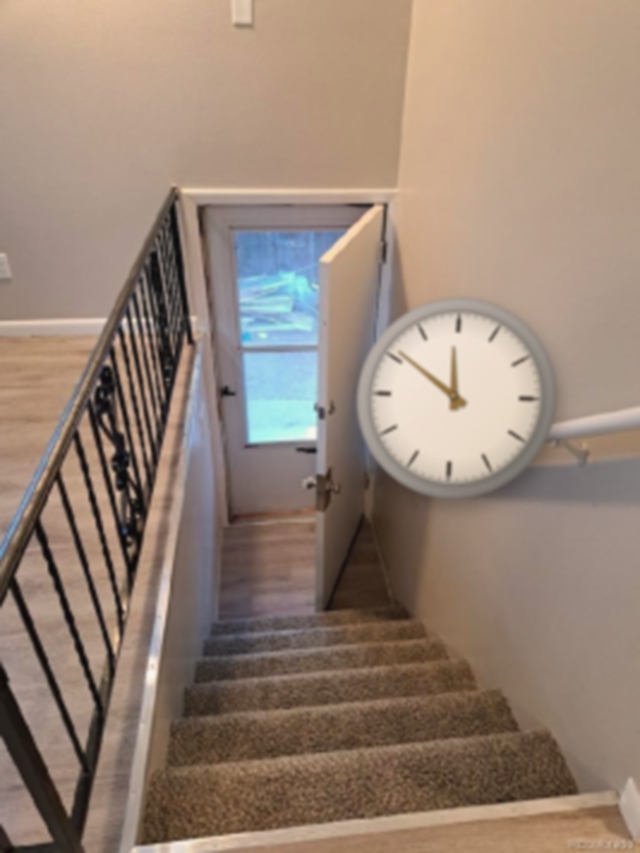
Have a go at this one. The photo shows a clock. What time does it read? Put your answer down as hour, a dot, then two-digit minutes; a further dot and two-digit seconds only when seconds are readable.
11.51
